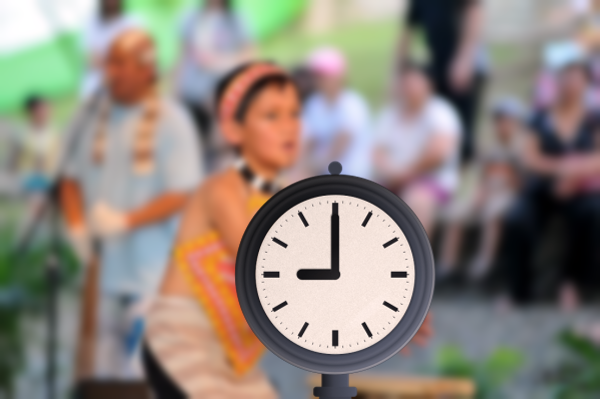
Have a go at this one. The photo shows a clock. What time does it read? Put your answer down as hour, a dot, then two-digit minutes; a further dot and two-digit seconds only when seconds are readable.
9.00
